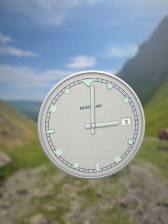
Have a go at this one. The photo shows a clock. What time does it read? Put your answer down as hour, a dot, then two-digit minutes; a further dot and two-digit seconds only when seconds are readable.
3.01
